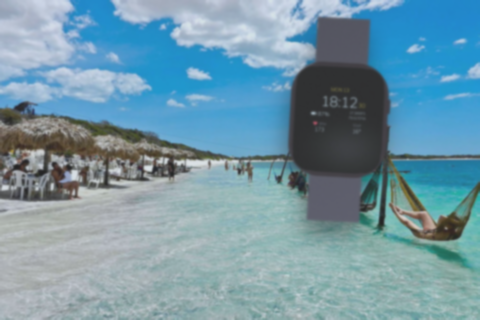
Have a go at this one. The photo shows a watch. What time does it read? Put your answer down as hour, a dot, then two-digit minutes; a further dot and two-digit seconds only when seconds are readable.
18.12
